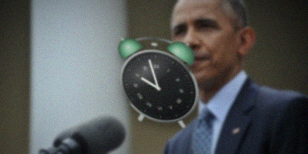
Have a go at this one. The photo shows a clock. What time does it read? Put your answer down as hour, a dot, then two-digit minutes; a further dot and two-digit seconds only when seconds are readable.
9.58
